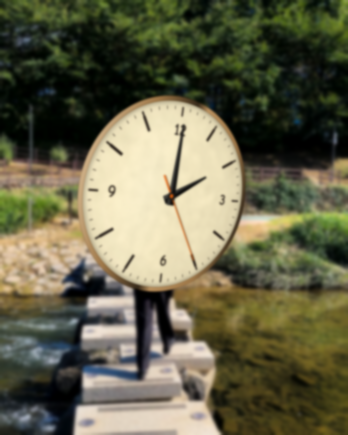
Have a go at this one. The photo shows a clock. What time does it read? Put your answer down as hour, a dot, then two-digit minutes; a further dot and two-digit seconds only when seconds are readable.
2.00.25
